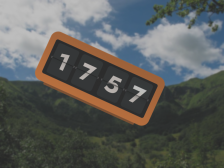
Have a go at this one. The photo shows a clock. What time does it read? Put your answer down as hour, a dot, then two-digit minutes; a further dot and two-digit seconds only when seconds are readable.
17.57
